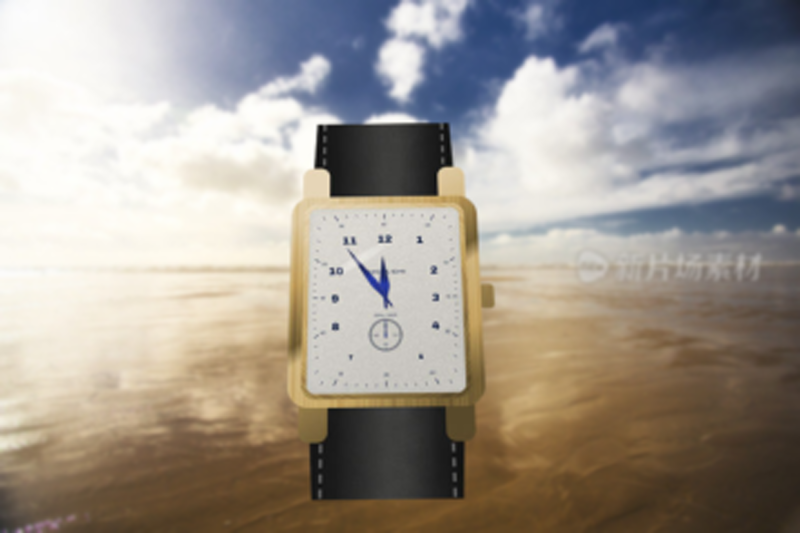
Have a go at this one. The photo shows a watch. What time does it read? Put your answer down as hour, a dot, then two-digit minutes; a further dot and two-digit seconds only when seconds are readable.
11.54
